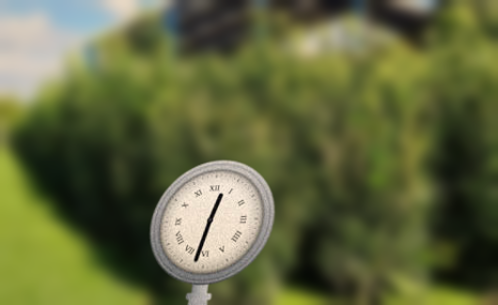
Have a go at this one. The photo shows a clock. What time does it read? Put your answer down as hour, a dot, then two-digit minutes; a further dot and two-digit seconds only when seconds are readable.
12.32
